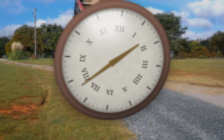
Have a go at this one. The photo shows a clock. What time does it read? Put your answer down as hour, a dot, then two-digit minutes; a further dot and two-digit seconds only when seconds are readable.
1.38
